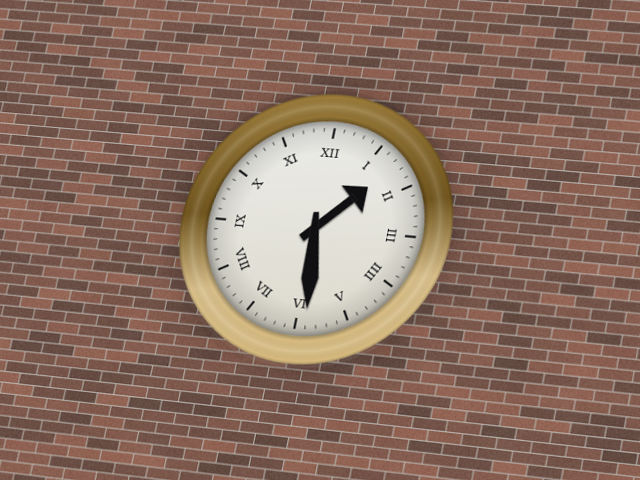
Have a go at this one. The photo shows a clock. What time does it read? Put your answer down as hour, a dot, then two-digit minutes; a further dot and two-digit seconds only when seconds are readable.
1.29
